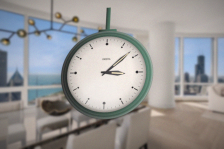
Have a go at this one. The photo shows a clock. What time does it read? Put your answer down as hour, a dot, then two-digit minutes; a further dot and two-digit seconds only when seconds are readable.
3.08
